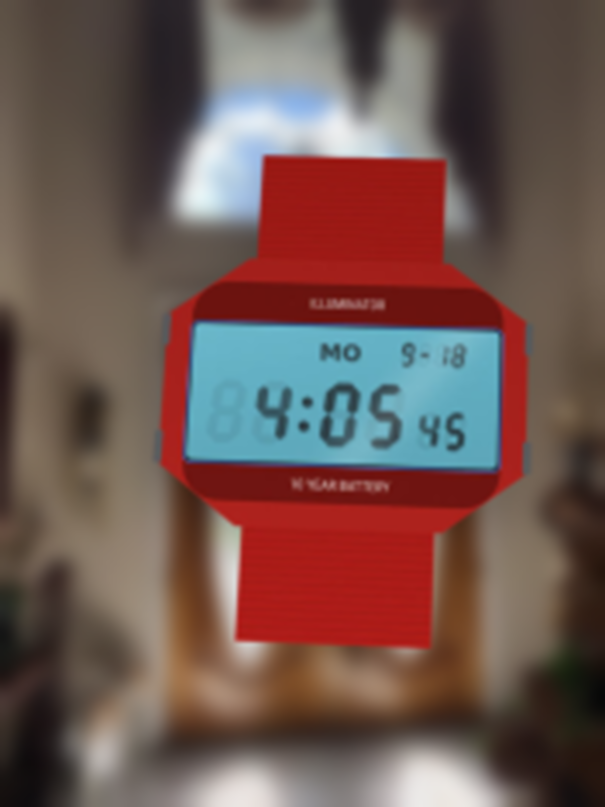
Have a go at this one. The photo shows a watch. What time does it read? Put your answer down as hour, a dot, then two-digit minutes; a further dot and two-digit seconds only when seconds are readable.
4.05.45
